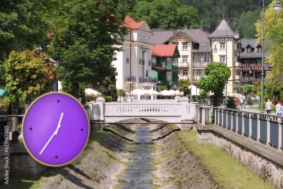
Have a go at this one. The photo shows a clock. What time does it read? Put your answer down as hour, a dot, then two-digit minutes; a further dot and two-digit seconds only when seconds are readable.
12.36
